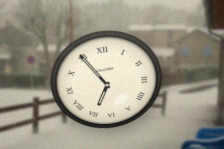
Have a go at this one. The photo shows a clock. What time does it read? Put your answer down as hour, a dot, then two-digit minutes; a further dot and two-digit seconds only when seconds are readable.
6.55
